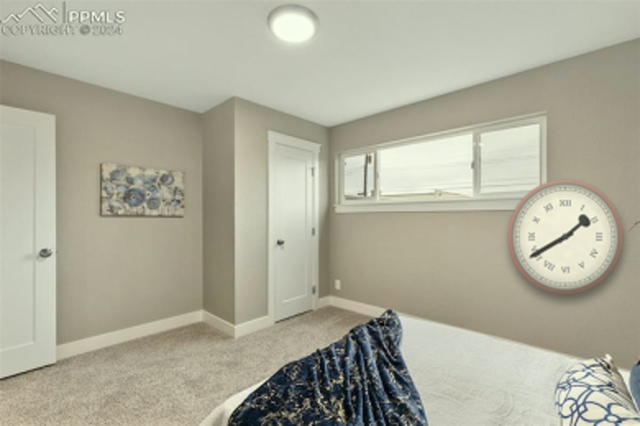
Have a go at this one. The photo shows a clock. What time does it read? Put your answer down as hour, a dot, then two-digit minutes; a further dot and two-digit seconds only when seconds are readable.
1.40
